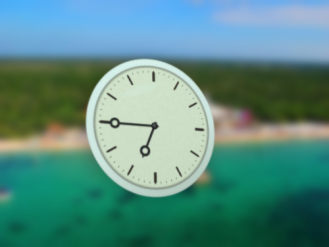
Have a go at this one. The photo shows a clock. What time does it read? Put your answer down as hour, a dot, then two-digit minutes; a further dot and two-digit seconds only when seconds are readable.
6.45
